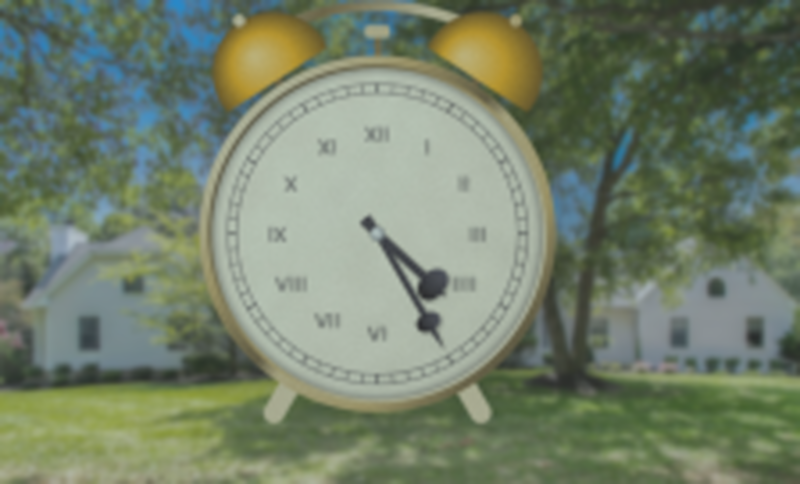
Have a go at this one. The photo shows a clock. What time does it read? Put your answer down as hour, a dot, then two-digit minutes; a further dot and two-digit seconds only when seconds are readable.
4.25
